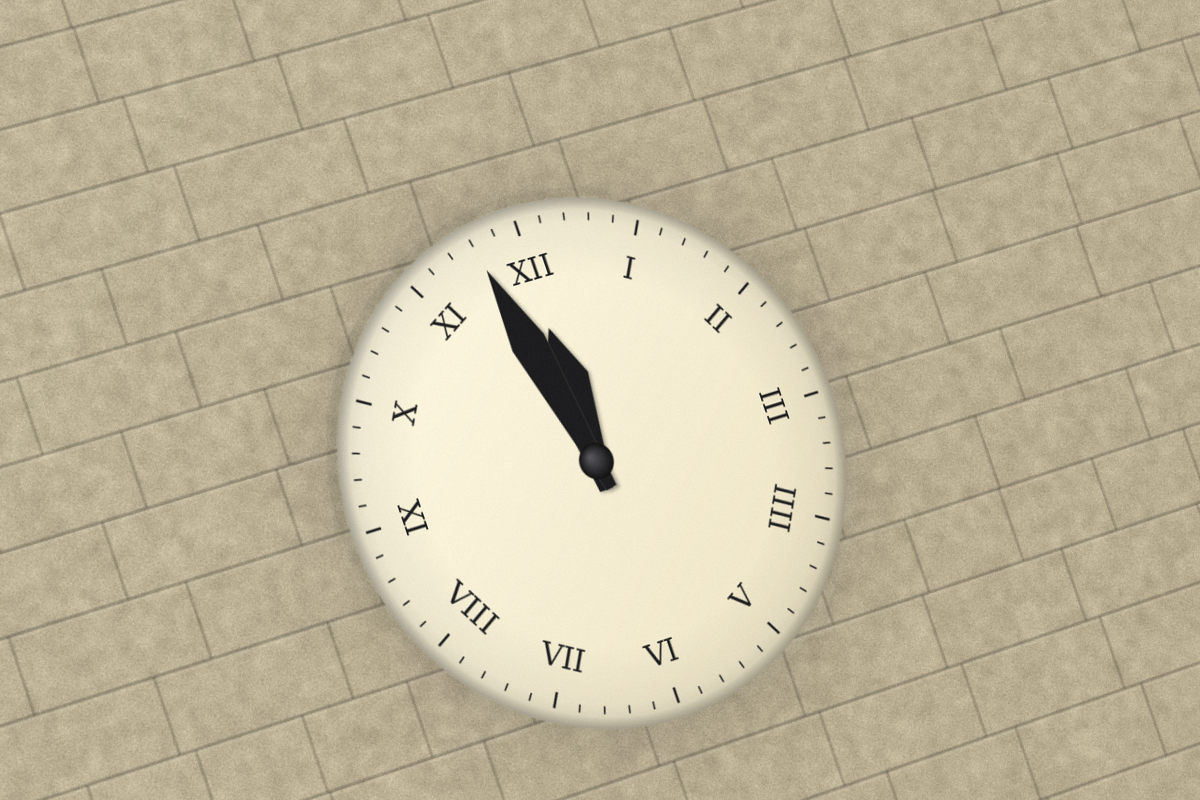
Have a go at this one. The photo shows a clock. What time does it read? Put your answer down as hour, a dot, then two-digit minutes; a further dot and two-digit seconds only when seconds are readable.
11.58
